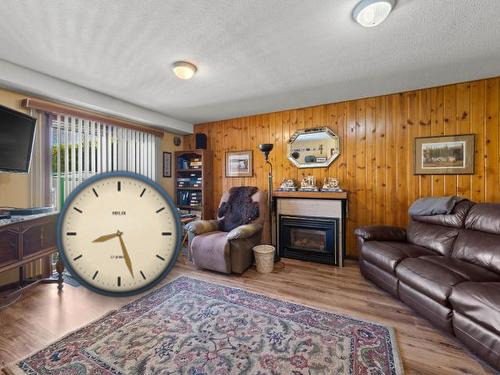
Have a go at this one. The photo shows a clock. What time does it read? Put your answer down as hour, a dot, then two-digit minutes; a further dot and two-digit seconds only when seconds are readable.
8.27
